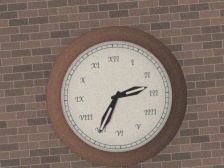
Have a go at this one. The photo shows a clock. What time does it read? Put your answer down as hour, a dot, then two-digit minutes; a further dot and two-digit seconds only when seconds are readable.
2.35
